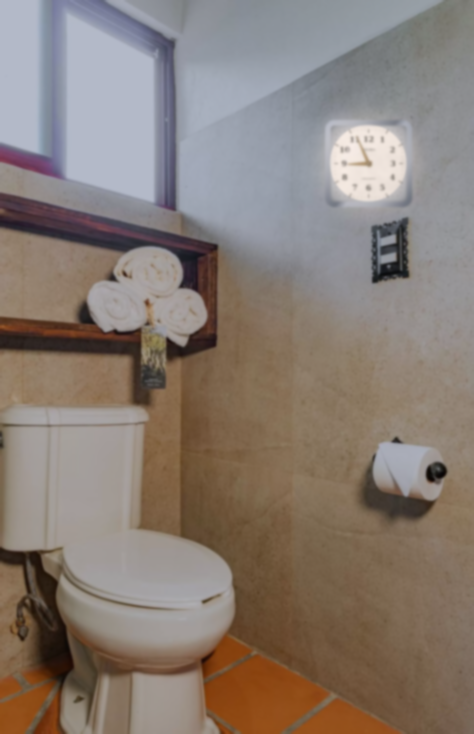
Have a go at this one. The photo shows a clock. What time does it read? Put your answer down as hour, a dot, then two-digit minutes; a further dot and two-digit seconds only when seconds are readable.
8.56
